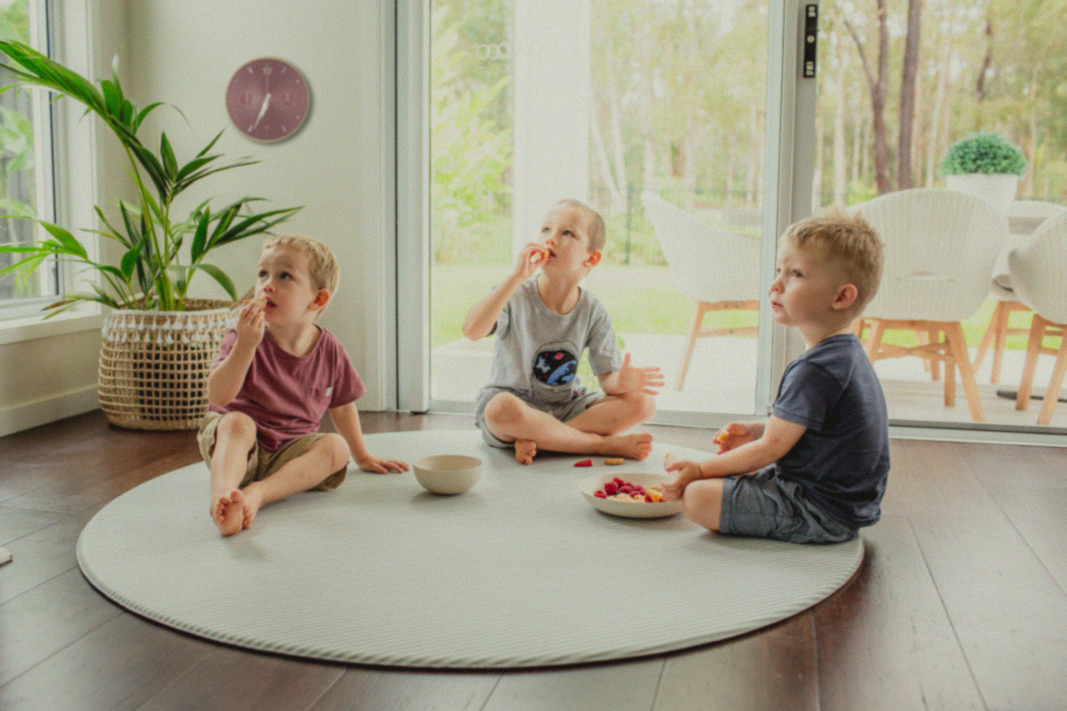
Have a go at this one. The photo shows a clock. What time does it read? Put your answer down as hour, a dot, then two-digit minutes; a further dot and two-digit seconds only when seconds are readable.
6.34
